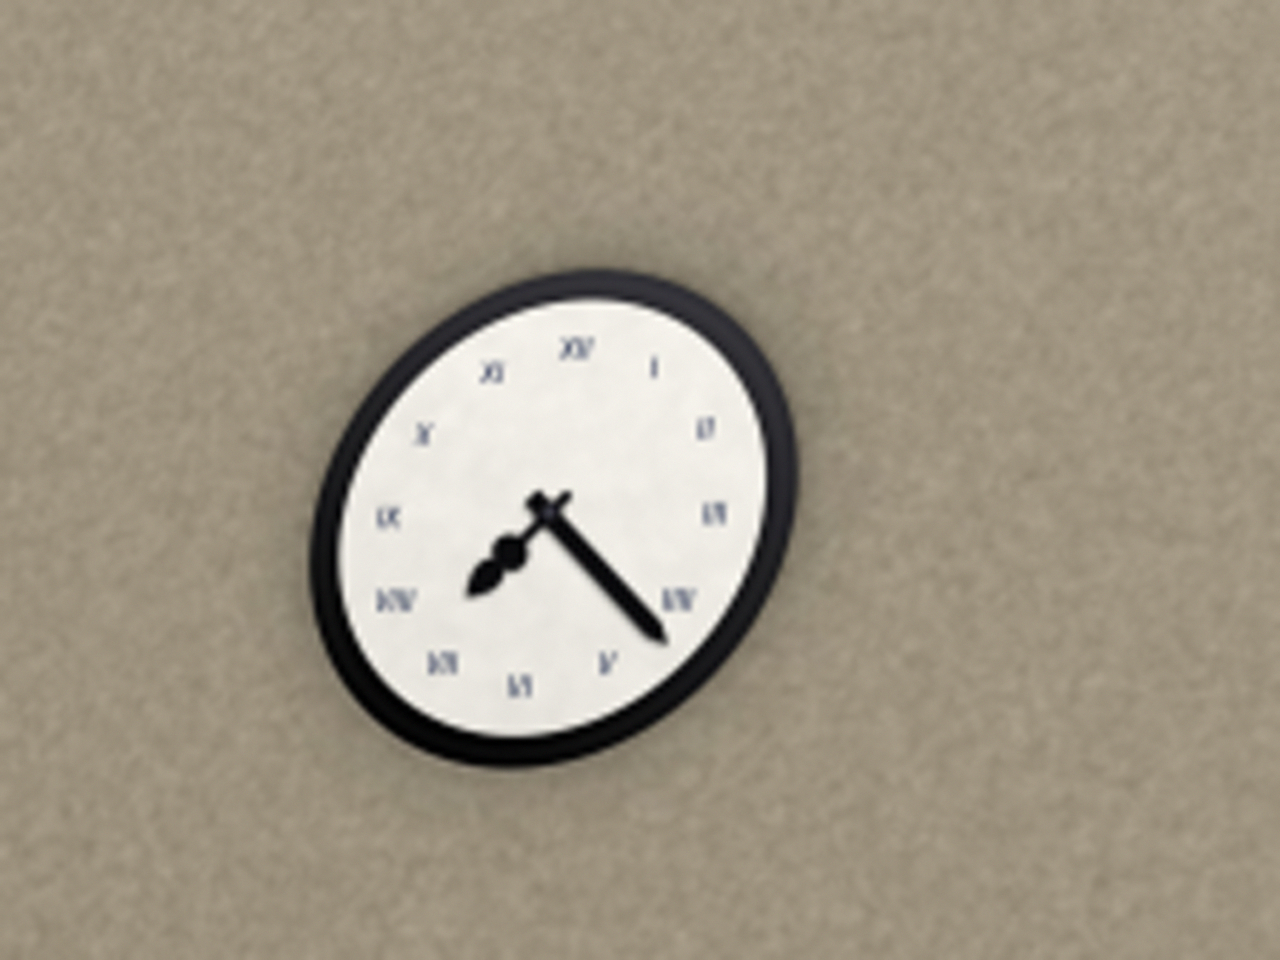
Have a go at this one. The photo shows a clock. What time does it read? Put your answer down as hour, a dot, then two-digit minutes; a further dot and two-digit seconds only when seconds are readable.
7.22
